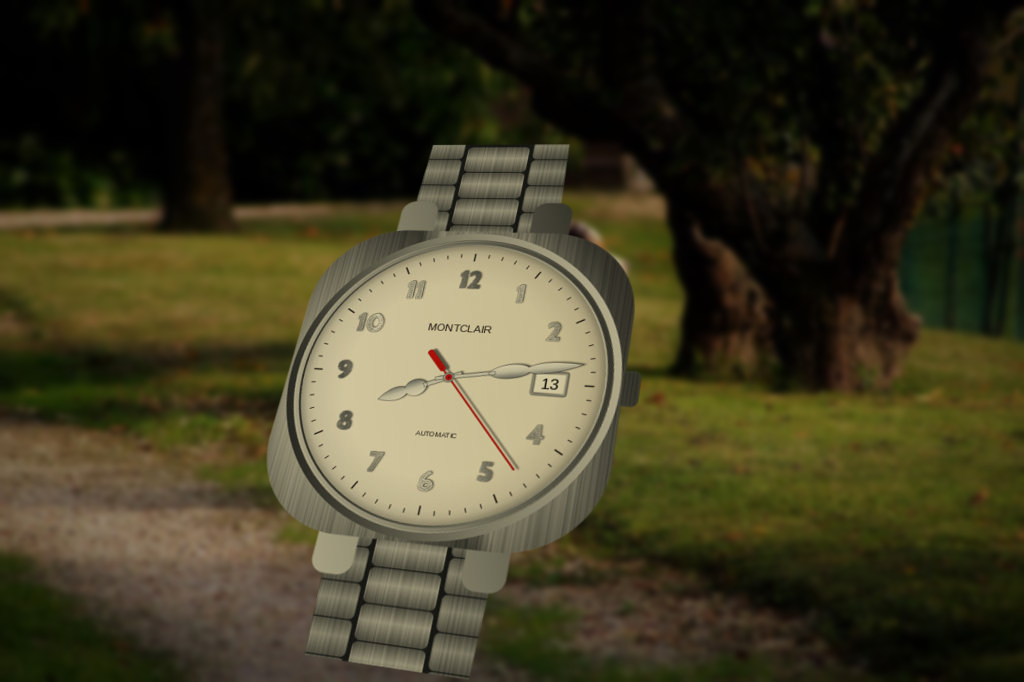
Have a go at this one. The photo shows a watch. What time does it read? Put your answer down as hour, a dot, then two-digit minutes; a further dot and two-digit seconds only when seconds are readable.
8.13.23
